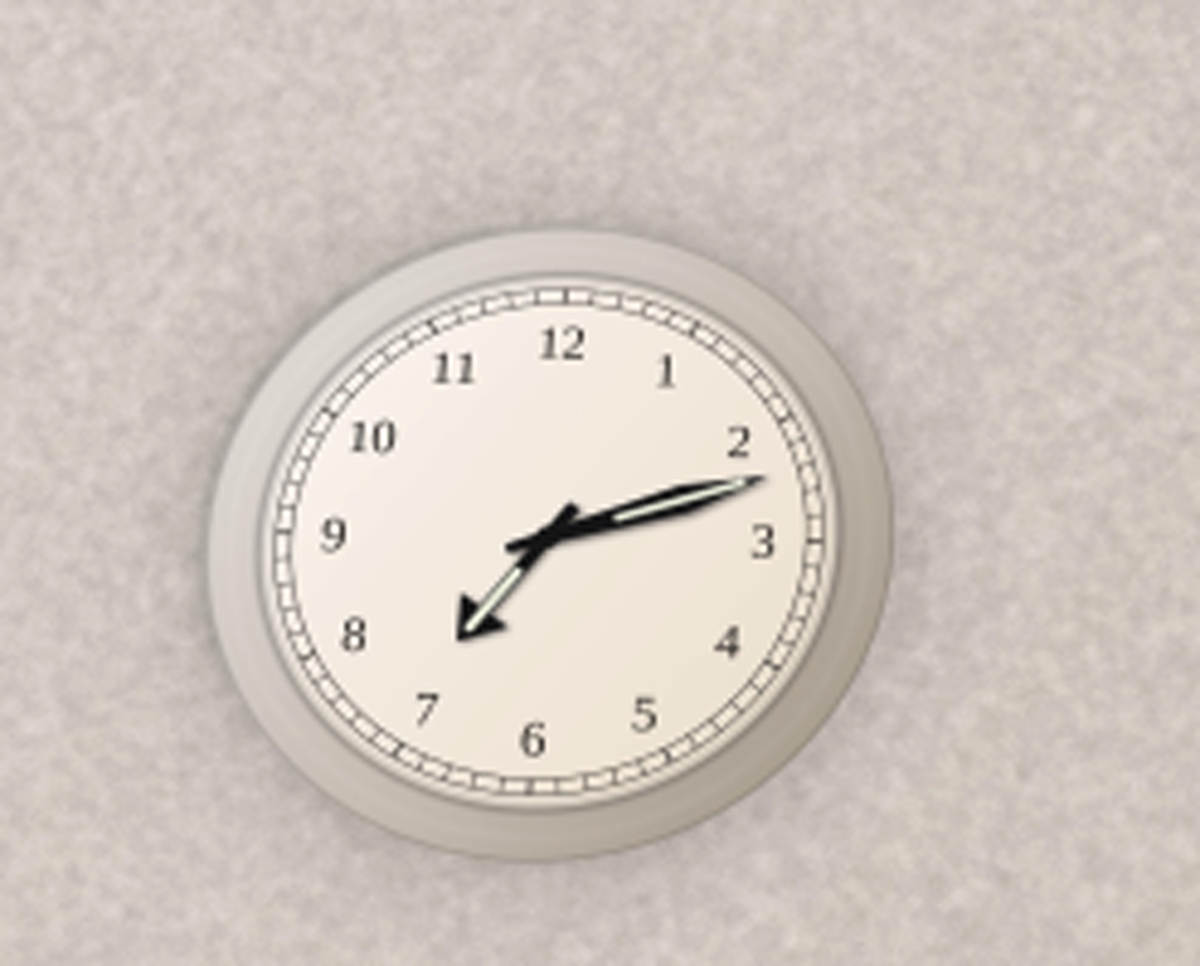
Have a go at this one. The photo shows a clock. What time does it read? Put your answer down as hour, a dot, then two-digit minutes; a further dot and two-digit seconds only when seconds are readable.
7.12
